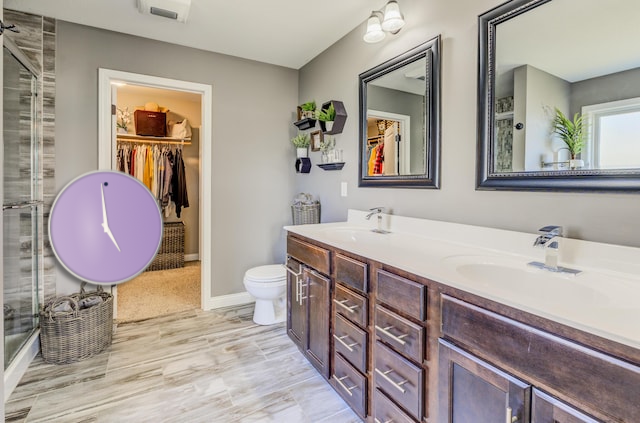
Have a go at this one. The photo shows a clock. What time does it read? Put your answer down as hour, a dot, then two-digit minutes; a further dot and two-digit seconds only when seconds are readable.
4.59
